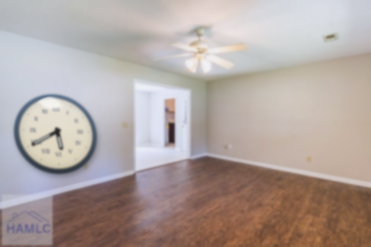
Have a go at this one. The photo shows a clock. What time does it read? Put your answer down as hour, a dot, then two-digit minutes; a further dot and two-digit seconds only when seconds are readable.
5.40
